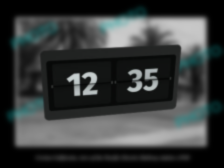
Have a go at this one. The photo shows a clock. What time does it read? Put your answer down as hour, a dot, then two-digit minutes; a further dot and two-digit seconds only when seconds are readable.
12.35
